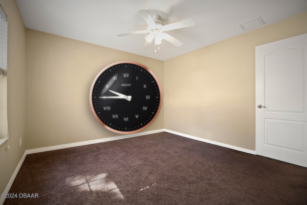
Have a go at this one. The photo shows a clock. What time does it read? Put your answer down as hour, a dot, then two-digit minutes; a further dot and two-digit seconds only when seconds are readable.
9.45
